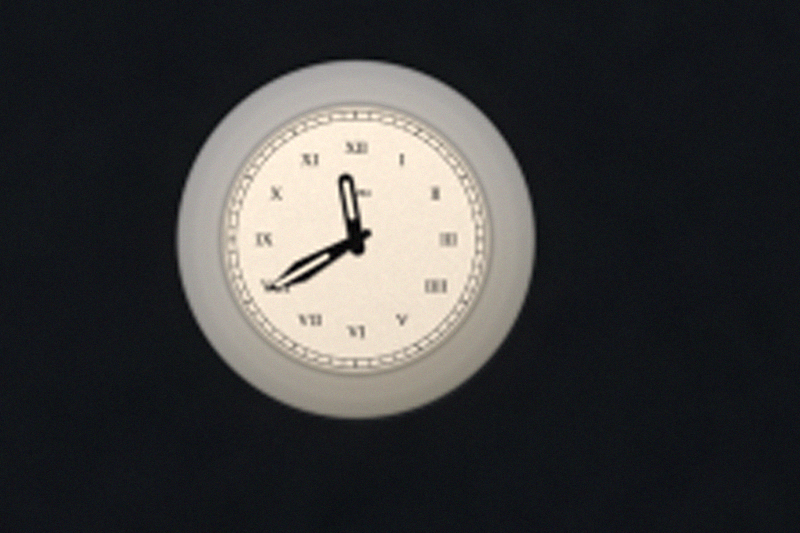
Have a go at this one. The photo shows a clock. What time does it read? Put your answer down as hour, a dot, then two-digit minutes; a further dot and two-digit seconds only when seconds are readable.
11.40
